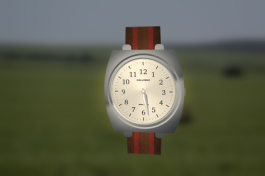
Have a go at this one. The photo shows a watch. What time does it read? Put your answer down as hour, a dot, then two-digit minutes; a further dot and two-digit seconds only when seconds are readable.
5.28
